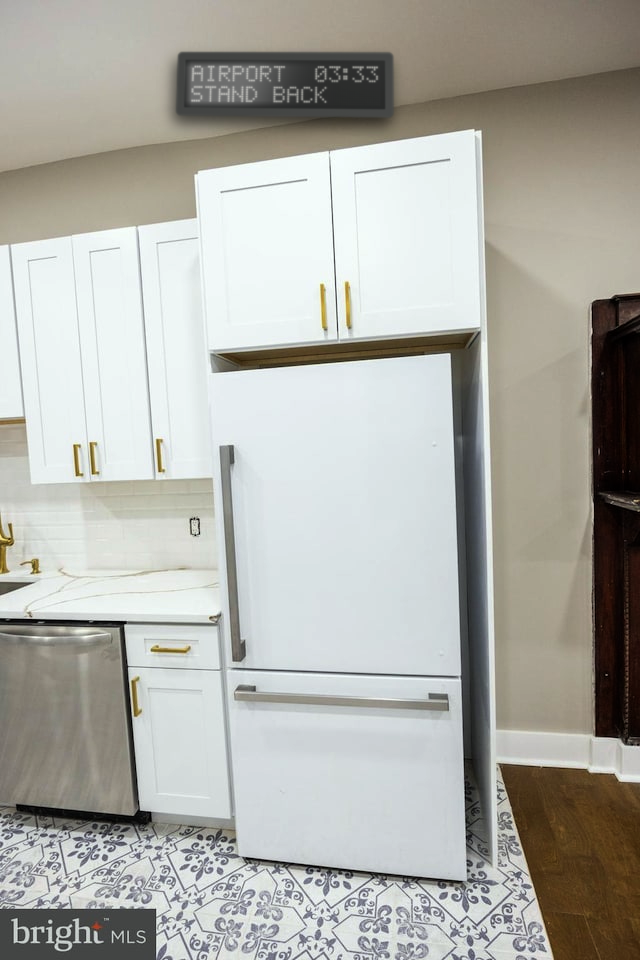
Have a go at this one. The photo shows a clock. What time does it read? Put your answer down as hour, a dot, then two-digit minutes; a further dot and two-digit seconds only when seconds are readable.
3.33
